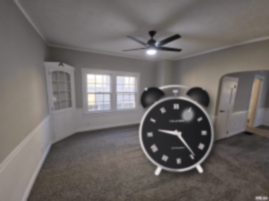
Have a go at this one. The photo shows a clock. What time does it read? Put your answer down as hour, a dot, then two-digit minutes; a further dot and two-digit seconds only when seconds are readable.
9.24
